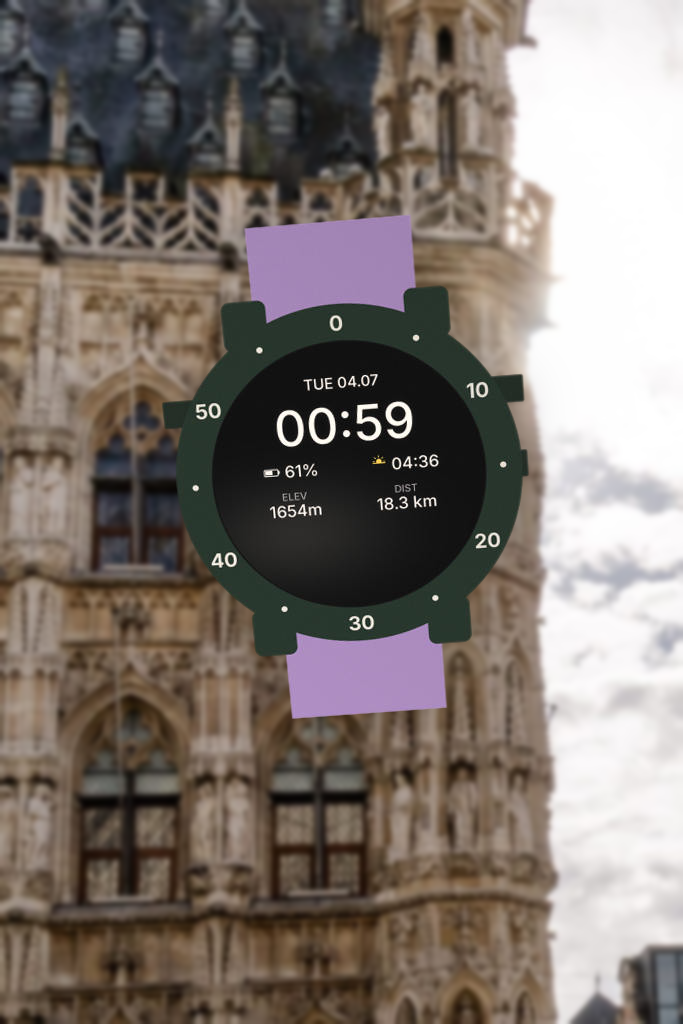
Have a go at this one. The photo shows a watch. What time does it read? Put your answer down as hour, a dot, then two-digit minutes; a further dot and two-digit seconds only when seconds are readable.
0.59
